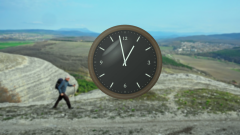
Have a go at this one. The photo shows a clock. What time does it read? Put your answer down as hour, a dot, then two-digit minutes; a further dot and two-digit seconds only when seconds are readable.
12.58
